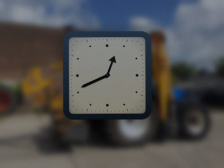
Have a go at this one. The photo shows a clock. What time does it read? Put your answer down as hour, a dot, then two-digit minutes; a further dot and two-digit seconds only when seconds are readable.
12.41
